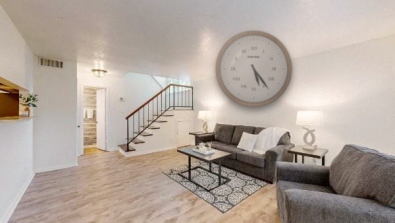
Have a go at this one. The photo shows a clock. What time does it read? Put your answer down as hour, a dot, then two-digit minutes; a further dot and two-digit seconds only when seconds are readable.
5.24
